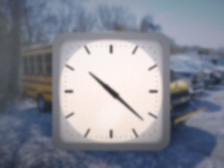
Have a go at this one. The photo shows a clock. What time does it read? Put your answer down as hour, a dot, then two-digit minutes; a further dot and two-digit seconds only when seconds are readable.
10.22
